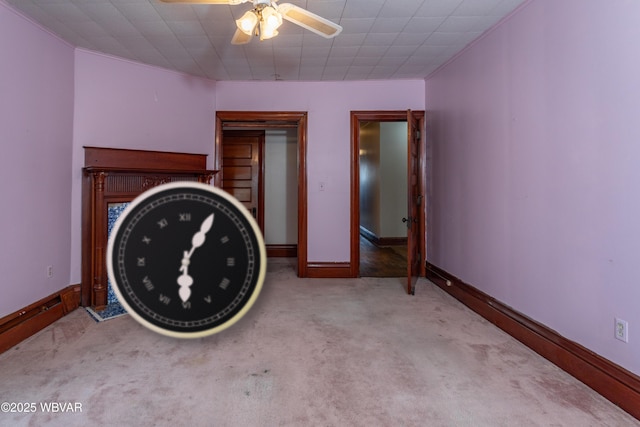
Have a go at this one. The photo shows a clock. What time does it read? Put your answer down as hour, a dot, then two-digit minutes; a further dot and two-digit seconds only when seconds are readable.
6.05
